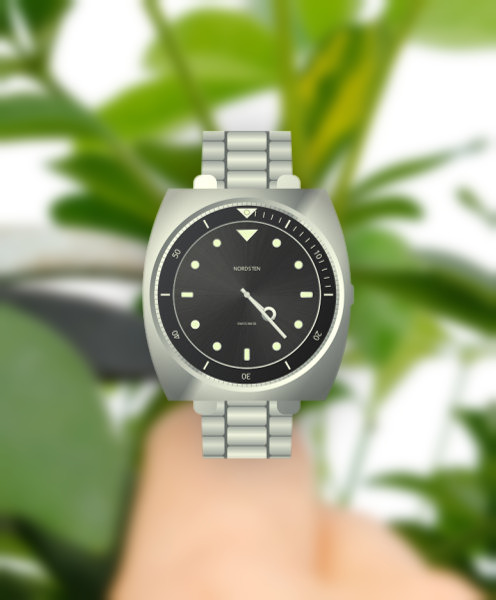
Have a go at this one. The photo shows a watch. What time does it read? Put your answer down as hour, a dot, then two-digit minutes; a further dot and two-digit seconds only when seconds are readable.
4.23
